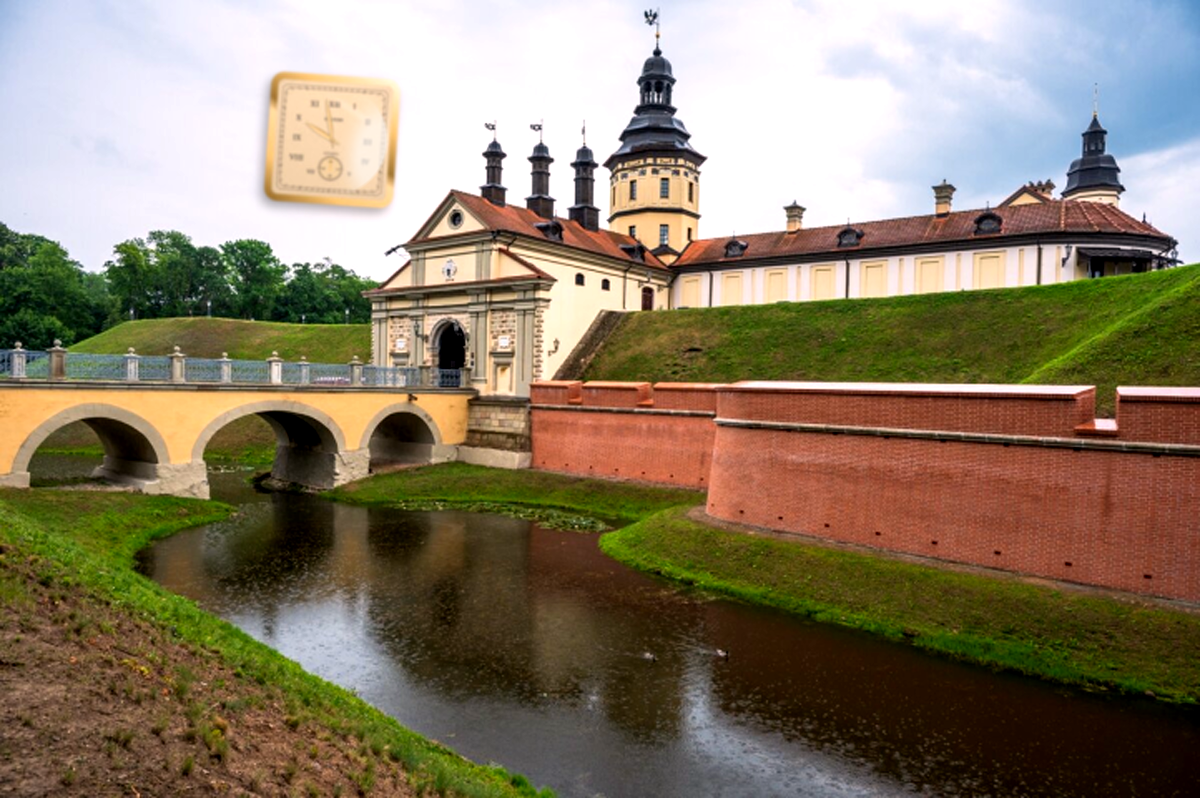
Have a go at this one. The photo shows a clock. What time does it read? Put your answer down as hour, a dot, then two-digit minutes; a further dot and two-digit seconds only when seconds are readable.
9.58
